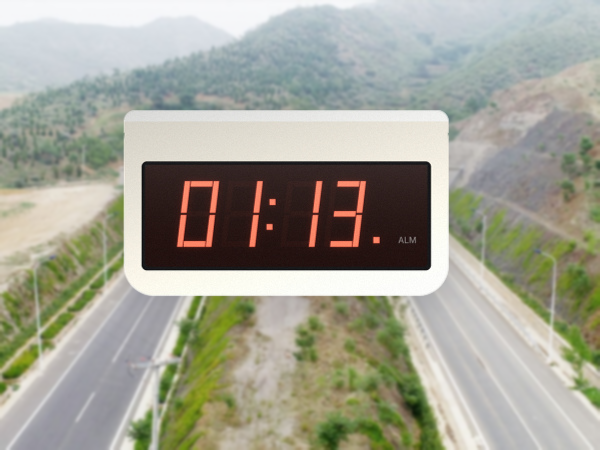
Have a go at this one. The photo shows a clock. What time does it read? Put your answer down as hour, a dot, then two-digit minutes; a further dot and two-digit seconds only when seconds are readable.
1.13
